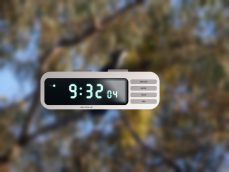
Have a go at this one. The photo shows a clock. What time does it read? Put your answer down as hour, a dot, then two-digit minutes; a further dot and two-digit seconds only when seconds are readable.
9.32.04
